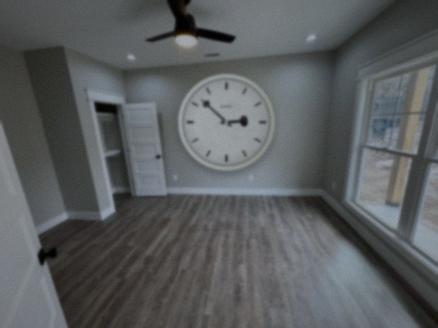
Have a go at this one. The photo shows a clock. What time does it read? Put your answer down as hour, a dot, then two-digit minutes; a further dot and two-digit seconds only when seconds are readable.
2.52
